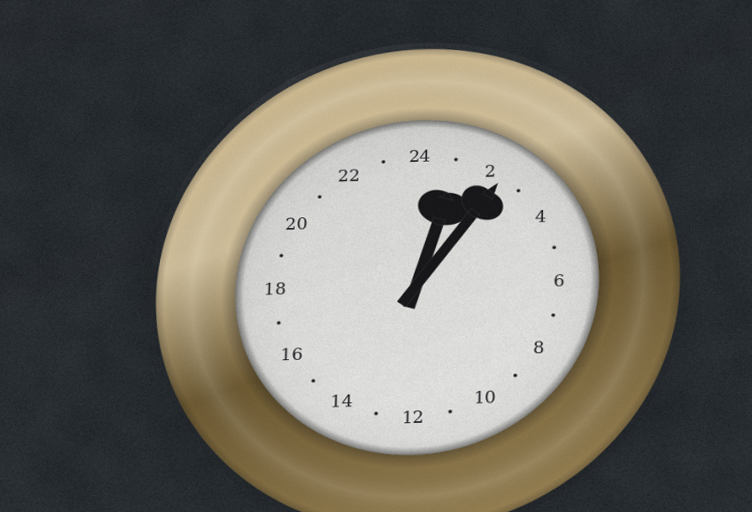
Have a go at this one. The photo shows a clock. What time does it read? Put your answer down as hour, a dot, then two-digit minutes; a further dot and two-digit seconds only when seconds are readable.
1.06
